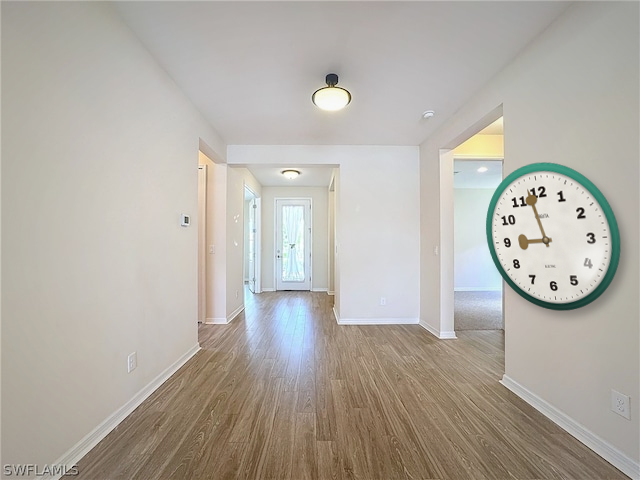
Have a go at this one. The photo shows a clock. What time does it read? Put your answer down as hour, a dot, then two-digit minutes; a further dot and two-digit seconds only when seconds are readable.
8.58
